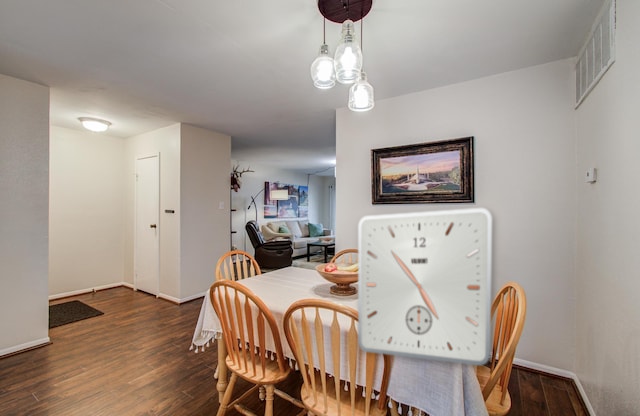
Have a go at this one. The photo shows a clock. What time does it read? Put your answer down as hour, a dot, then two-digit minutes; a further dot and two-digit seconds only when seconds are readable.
4.53
